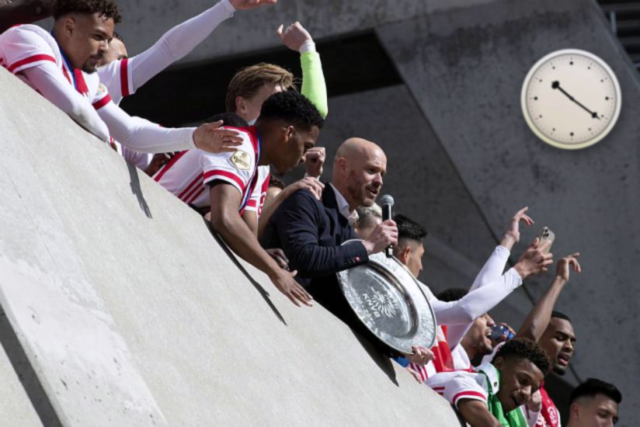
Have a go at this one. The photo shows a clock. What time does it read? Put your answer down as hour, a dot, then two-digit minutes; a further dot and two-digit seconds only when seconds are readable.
10.21
